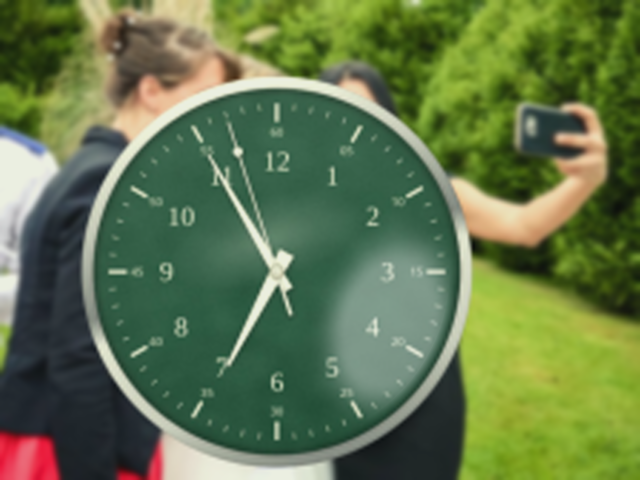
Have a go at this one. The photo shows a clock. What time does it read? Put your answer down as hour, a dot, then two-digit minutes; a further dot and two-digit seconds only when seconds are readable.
6.54.57
